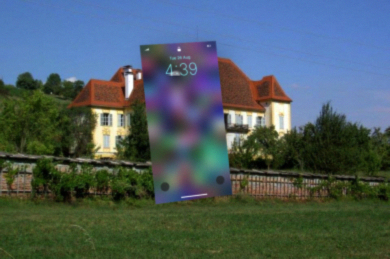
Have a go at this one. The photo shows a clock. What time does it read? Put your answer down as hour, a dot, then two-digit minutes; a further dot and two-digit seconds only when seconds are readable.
4.39
